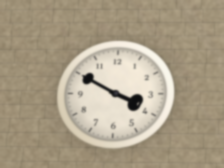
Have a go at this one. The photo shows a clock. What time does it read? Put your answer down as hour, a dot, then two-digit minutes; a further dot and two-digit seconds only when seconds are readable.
3.50
